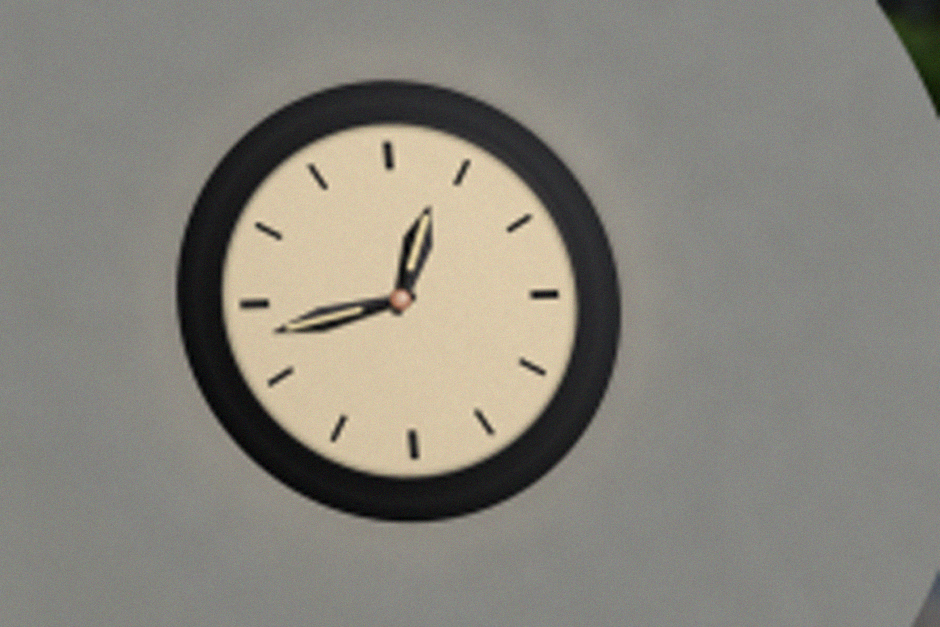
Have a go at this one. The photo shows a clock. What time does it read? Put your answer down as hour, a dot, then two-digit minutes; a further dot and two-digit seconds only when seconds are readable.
12.43
